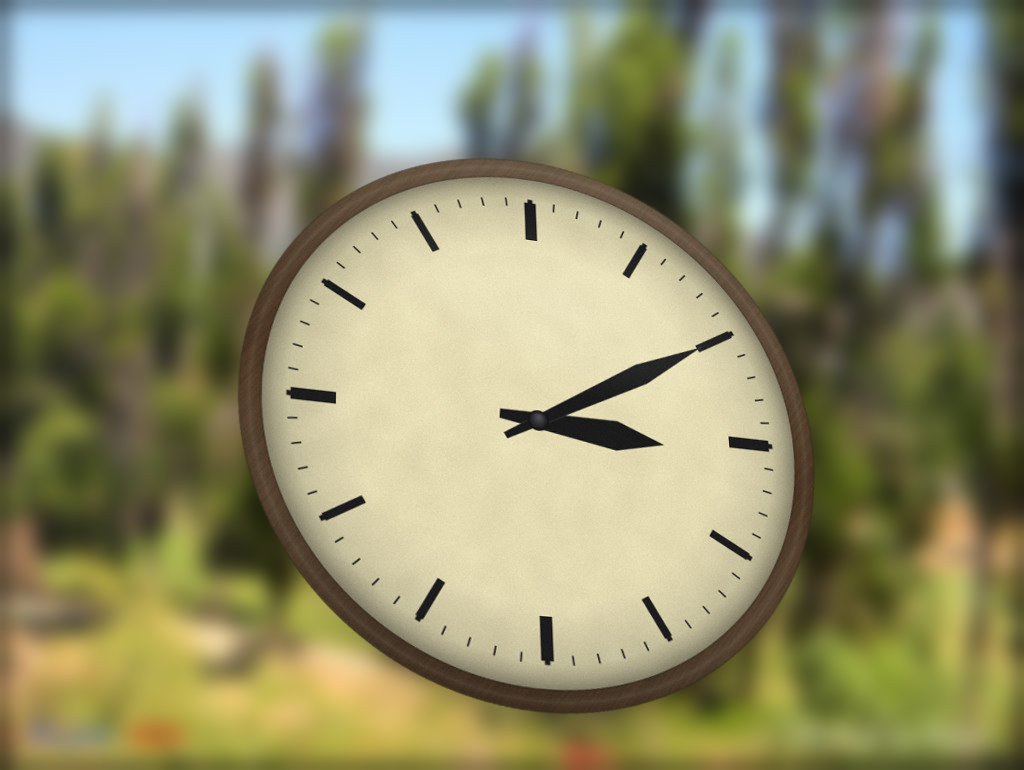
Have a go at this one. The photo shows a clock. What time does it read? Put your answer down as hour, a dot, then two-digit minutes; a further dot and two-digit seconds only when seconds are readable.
3.10
